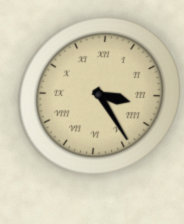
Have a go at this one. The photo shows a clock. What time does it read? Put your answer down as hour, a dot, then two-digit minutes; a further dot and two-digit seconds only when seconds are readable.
3.24
